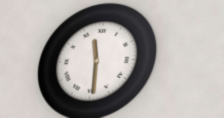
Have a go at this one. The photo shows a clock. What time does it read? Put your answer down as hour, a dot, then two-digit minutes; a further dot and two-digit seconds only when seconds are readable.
11.29
